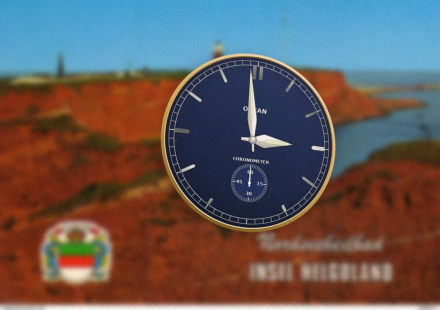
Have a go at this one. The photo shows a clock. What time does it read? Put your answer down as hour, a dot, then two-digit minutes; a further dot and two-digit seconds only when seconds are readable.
2.59
